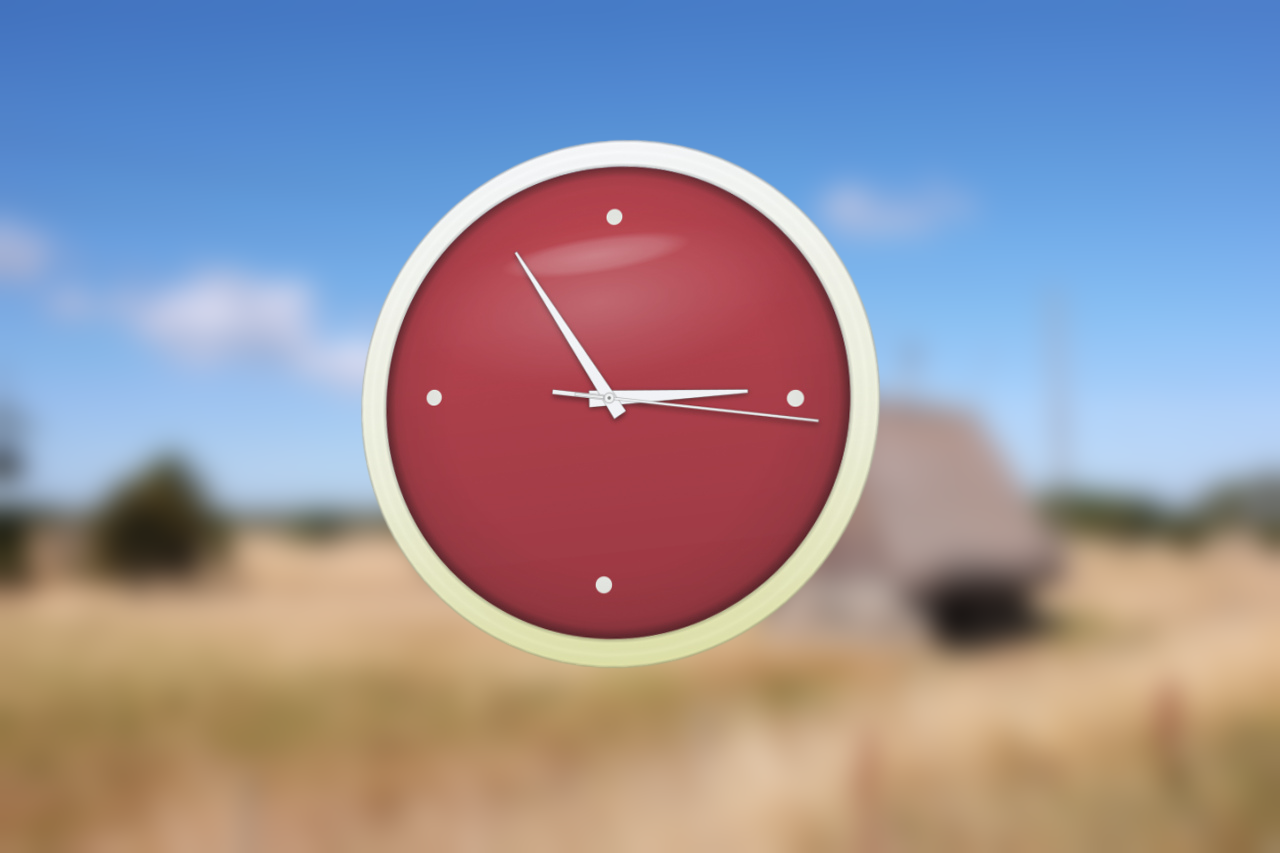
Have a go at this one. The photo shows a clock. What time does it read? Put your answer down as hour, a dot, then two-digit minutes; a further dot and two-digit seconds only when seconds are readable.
2.54.16
